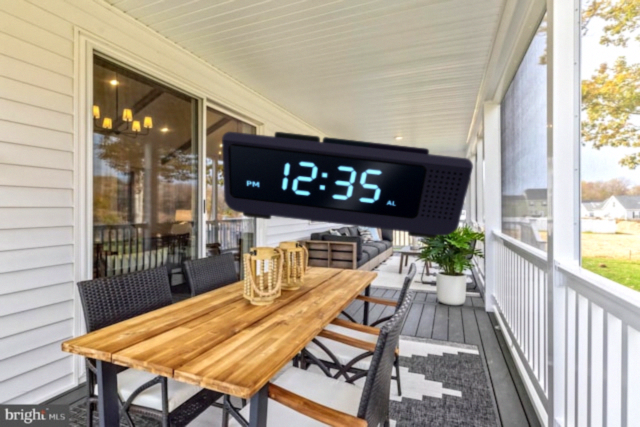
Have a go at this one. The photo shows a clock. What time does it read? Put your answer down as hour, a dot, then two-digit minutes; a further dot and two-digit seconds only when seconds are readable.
12.35
